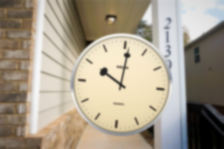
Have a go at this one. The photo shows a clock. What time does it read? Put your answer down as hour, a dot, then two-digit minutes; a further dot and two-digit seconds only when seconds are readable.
10.01
